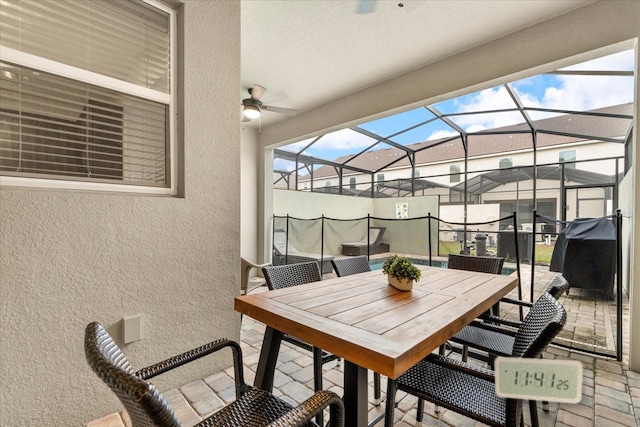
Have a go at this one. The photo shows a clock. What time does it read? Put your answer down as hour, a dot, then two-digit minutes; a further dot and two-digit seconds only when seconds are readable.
11.41.25
